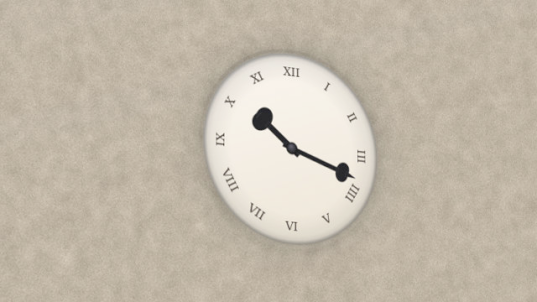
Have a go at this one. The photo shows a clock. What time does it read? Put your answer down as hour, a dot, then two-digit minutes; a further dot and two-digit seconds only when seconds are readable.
10.18
